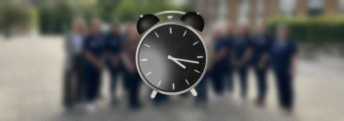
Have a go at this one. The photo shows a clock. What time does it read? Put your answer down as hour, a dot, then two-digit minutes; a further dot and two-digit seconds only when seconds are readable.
4.17
